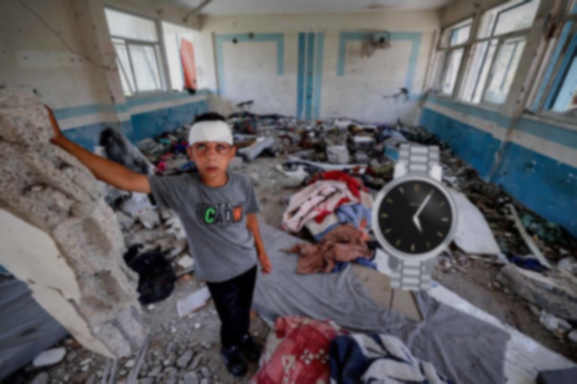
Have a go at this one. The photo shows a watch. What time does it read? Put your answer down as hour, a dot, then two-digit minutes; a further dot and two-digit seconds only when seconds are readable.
5.05
